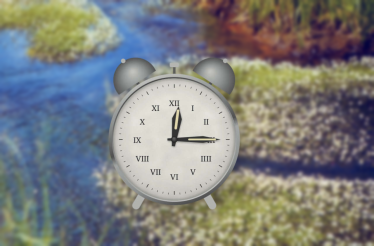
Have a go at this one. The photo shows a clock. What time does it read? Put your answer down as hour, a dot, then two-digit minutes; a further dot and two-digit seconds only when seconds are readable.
12.15
